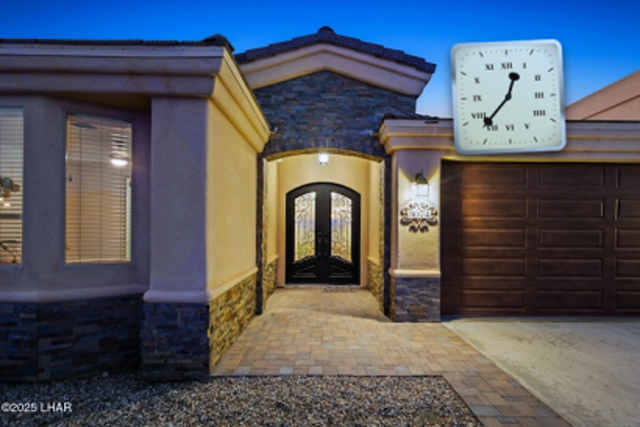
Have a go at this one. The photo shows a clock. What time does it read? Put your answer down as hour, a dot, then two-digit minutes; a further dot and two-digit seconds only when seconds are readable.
12.37
